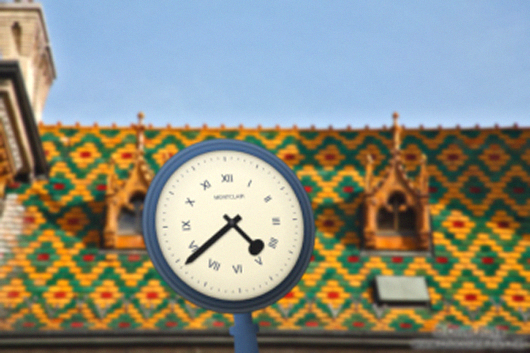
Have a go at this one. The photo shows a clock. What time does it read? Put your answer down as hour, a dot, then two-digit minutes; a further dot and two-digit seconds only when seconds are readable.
4.39
